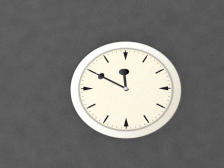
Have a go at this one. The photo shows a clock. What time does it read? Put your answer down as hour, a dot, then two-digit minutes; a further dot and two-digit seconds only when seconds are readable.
11.50
